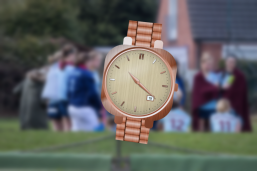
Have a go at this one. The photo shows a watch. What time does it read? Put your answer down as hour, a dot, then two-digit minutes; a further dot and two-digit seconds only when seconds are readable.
10.21
